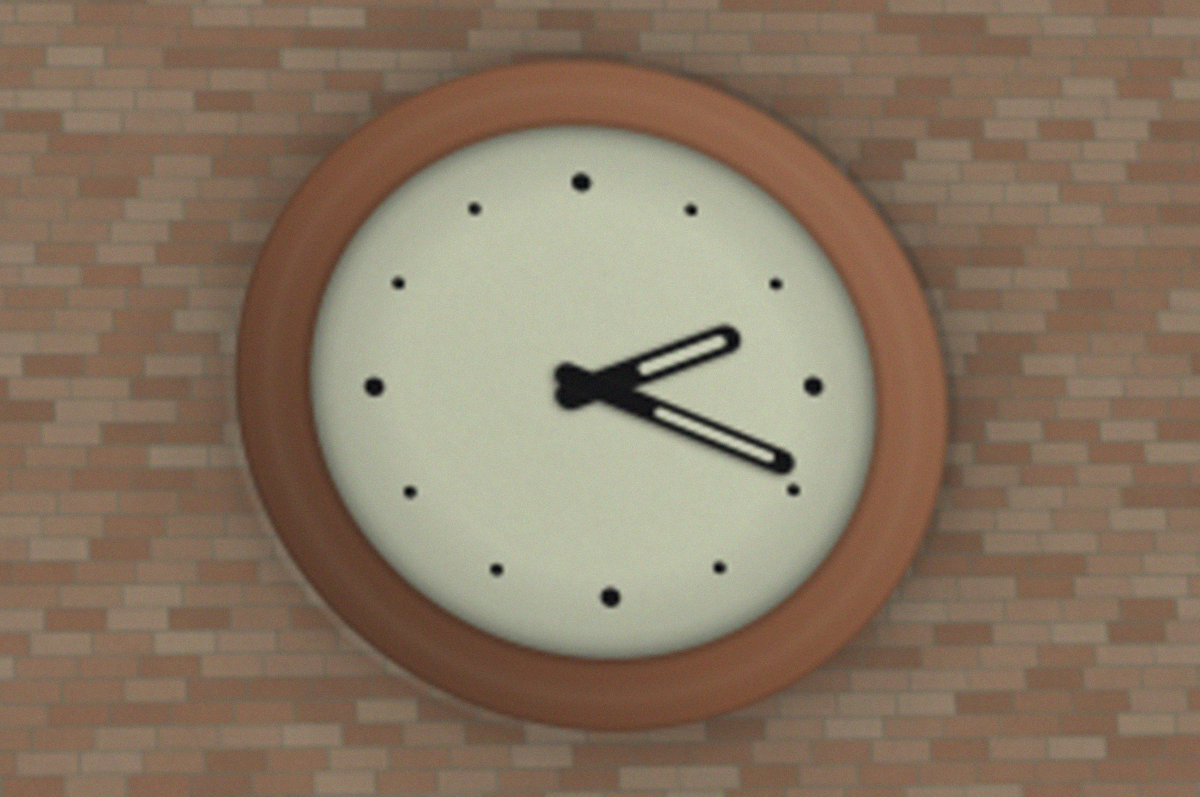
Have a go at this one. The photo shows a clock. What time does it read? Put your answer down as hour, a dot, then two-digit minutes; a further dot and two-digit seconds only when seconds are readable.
2.19
